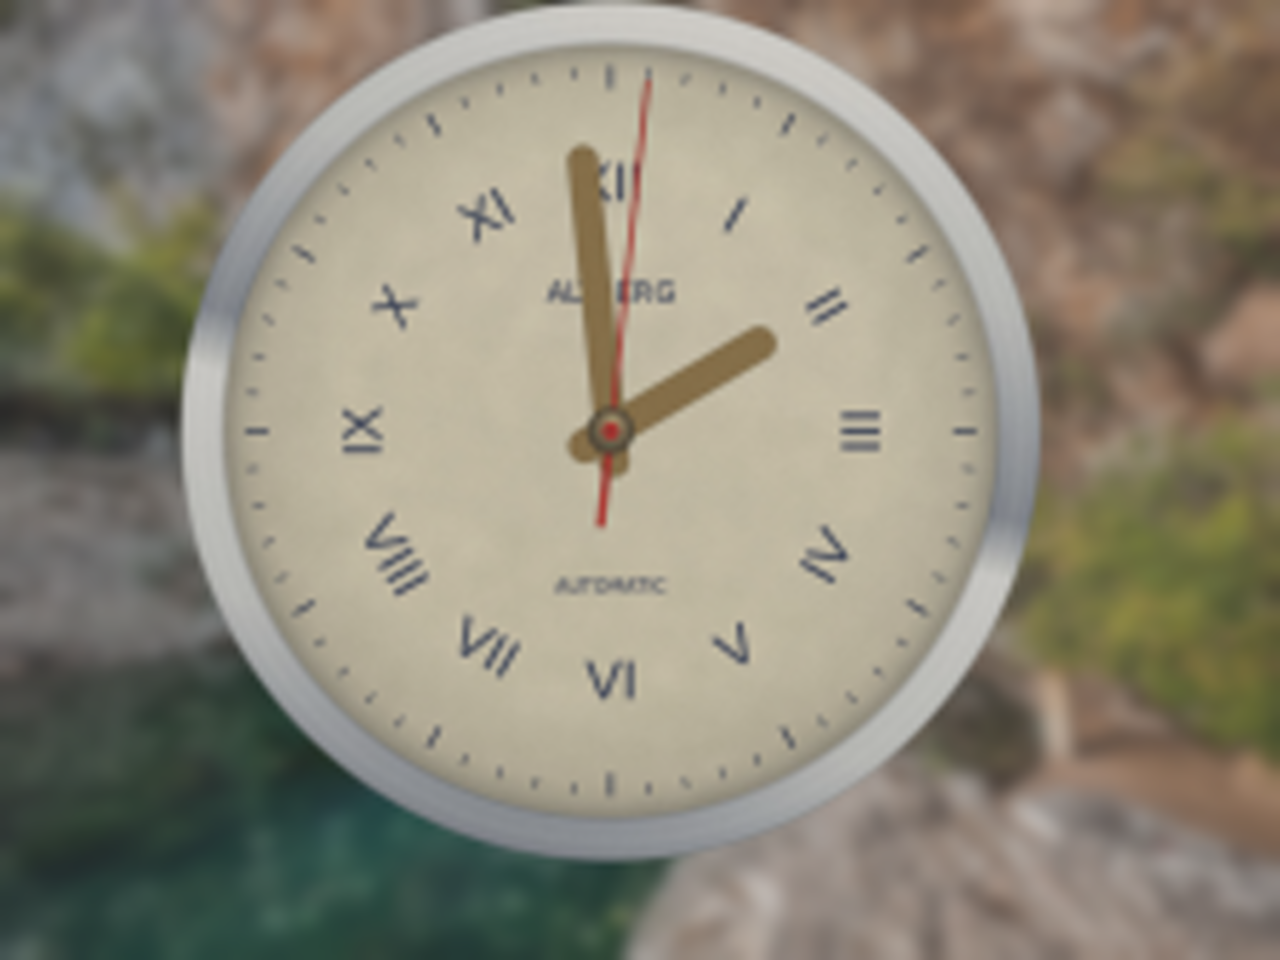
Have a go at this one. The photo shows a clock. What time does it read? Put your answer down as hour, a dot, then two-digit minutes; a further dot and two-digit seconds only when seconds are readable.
1.59.01
